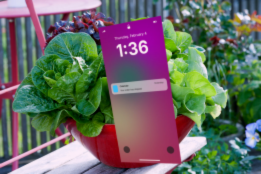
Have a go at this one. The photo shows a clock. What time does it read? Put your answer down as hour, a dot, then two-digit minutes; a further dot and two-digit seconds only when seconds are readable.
1.36
